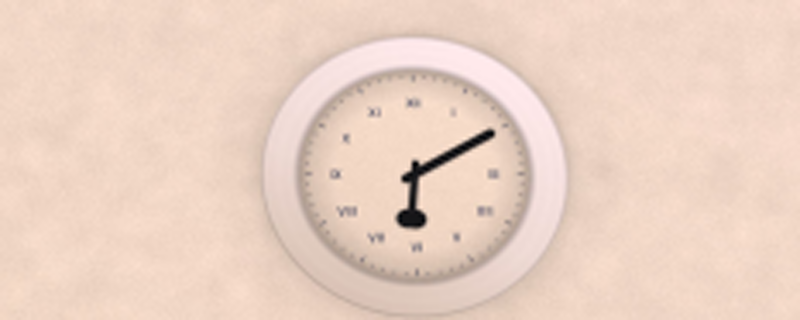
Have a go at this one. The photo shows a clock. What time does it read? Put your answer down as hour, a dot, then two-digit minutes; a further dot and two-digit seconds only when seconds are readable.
6.10
